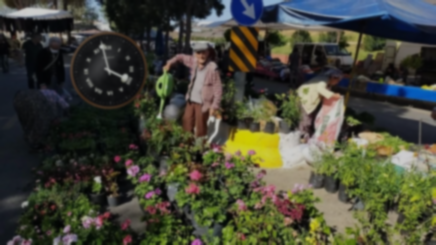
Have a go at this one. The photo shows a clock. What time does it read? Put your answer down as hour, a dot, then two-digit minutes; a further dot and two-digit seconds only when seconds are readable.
3.58
